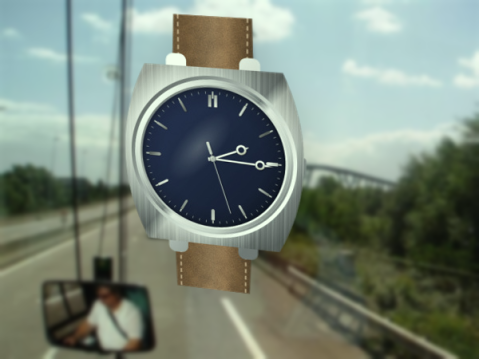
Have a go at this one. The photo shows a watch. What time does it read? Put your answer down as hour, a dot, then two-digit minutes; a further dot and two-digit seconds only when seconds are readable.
2.15.27
